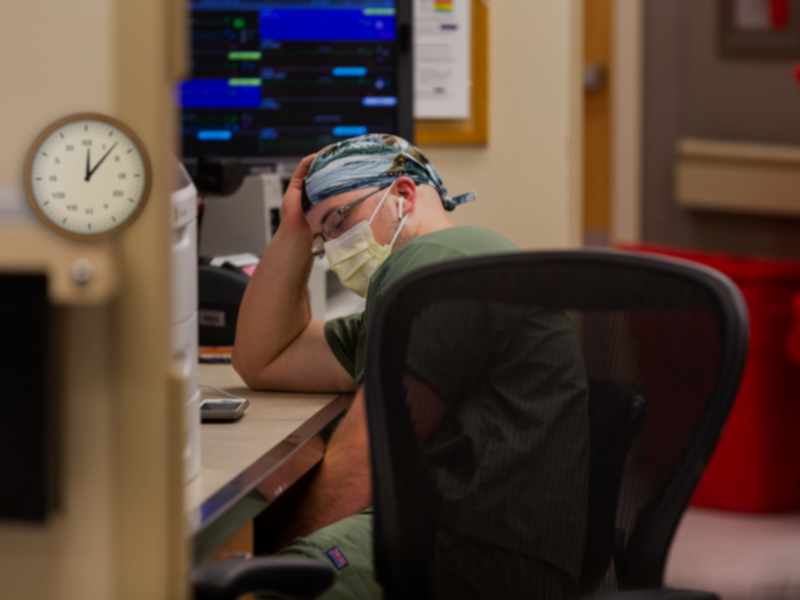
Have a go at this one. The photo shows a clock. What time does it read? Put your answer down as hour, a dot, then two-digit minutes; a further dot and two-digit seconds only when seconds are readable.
12.07
